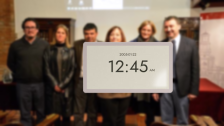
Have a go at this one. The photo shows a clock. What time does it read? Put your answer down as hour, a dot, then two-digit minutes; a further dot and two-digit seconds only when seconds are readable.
12.45
